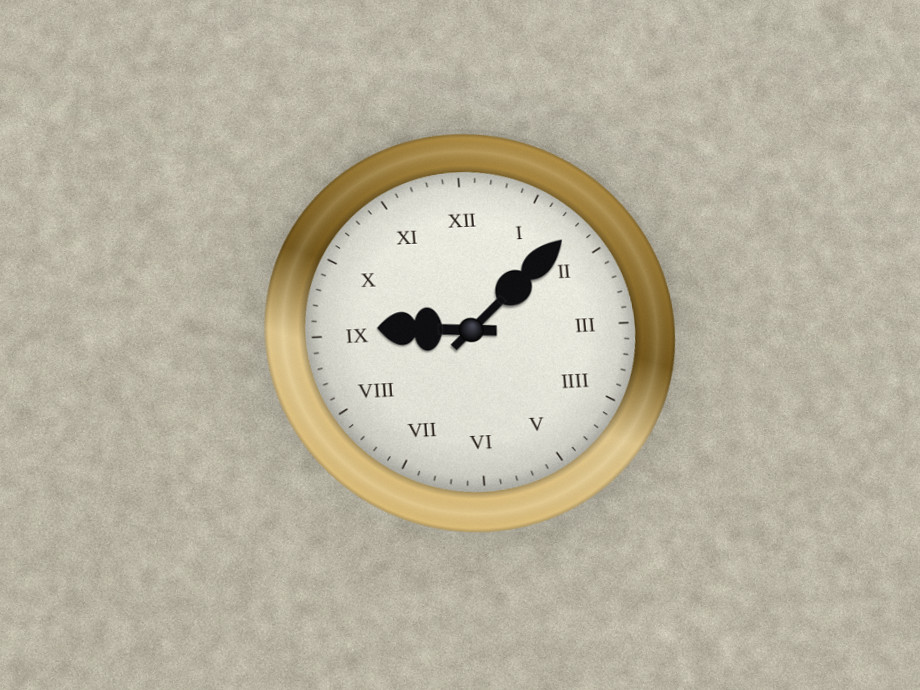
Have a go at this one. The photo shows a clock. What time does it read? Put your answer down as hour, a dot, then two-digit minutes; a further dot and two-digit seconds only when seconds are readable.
9.08
